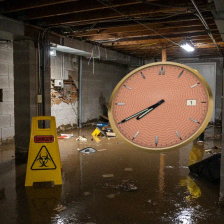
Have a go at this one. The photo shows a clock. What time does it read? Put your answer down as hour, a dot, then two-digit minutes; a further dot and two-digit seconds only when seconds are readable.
7.40
